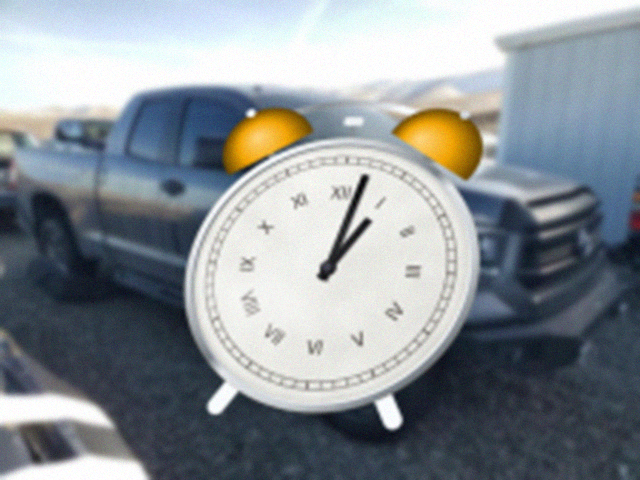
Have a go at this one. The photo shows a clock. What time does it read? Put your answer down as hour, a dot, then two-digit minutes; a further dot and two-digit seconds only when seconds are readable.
1.02
